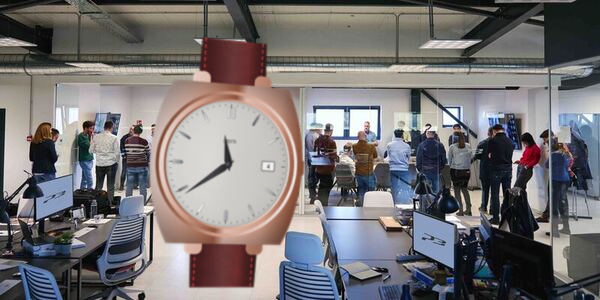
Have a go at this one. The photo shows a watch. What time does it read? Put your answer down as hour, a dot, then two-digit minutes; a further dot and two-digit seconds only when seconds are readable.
11.39
